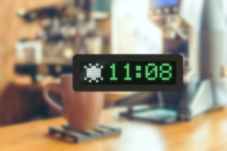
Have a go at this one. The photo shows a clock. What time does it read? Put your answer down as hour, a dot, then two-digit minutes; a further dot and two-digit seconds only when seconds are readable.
11.08
